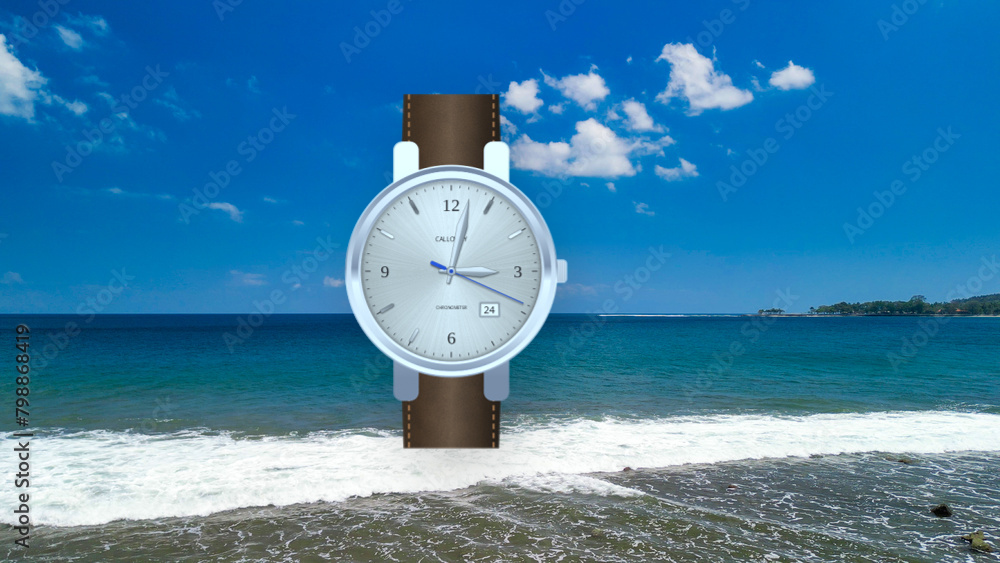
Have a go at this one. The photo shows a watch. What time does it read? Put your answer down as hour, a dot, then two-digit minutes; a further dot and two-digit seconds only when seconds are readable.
3.02.19
